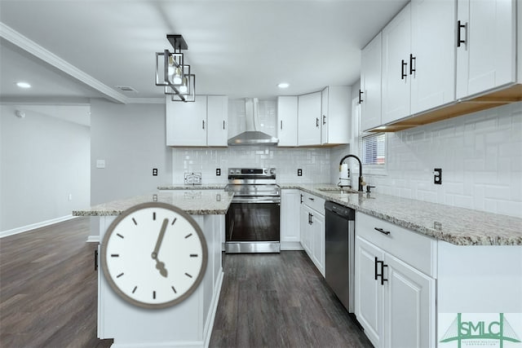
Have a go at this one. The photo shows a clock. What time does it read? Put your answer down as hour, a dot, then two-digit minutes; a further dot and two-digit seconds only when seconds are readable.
5.03
